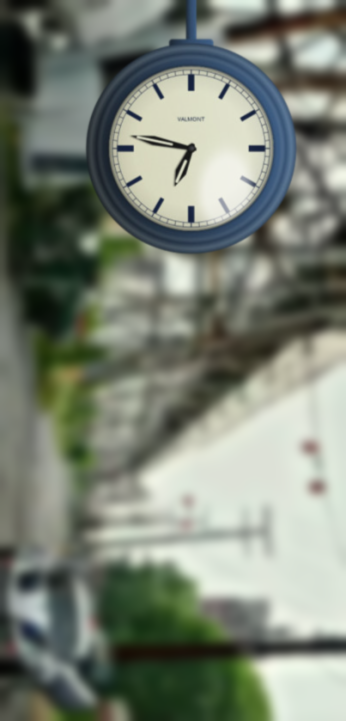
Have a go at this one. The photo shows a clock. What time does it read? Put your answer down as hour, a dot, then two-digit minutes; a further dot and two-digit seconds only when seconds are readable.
6.47
